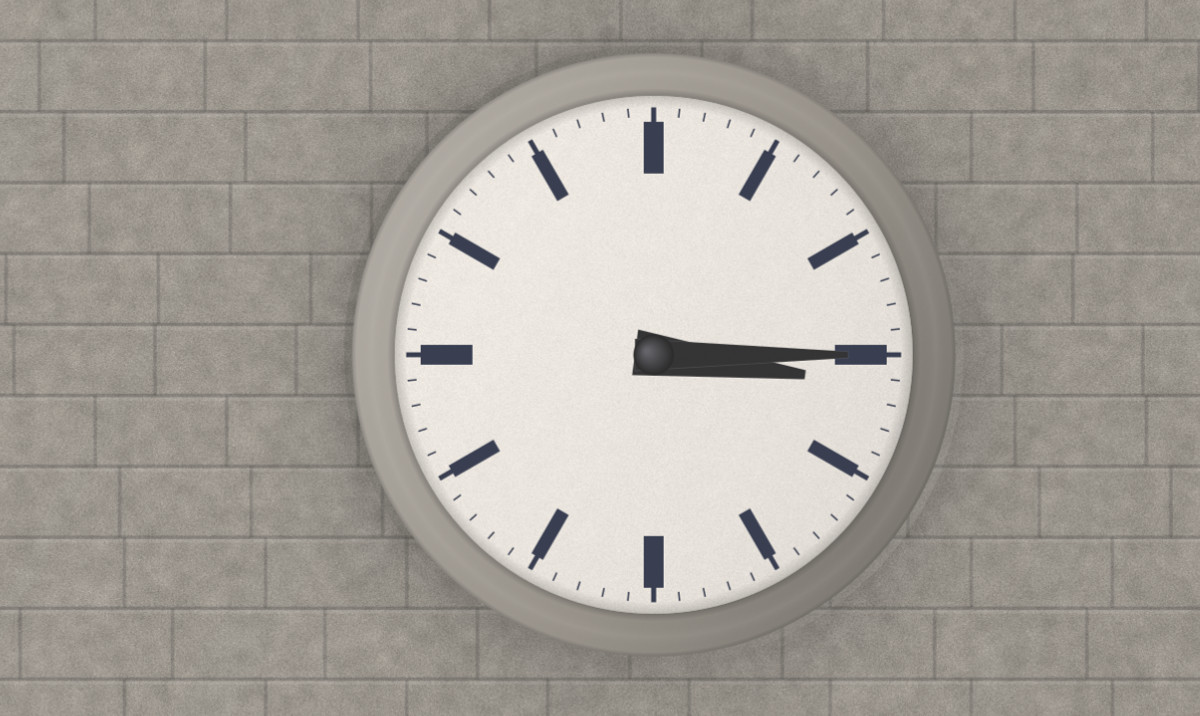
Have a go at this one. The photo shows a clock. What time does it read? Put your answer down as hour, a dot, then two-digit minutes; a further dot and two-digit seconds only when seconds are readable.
3.15
